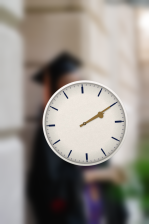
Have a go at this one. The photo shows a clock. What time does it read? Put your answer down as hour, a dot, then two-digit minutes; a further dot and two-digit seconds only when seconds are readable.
2.10
